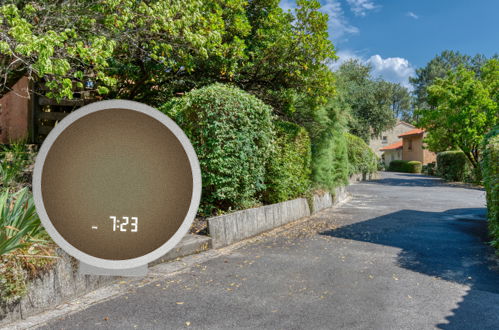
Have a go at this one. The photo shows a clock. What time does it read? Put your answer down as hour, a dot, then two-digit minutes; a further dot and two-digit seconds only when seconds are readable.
7.23
